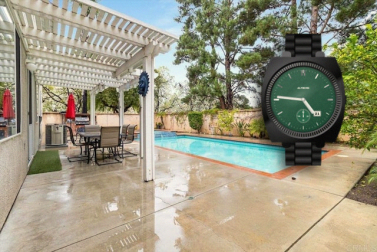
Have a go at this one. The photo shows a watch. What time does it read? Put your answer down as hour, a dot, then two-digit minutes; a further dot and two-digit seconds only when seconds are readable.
4.46
